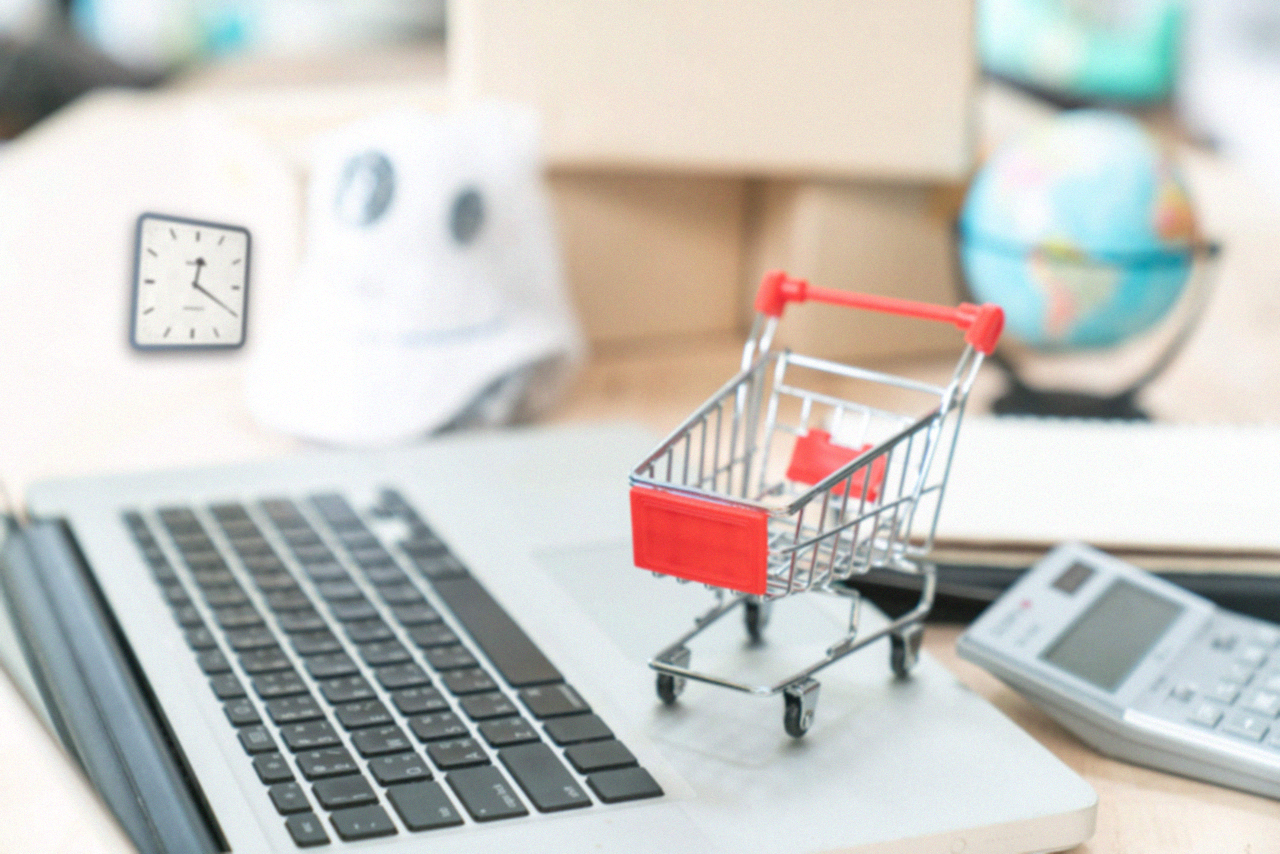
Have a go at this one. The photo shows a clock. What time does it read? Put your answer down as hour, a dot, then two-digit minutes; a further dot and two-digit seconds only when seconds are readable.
12.20
